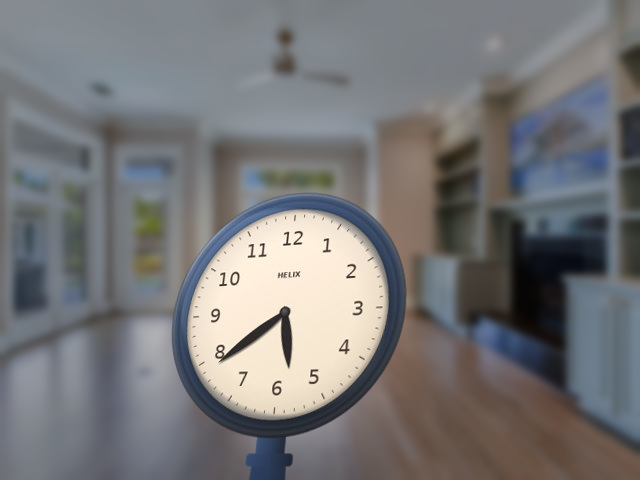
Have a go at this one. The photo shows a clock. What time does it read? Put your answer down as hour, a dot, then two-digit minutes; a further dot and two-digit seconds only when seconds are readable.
5.39
